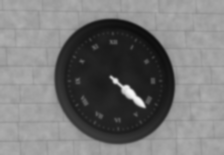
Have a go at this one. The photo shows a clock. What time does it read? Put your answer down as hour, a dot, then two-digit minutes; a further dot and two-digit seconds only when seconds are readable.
4.22
